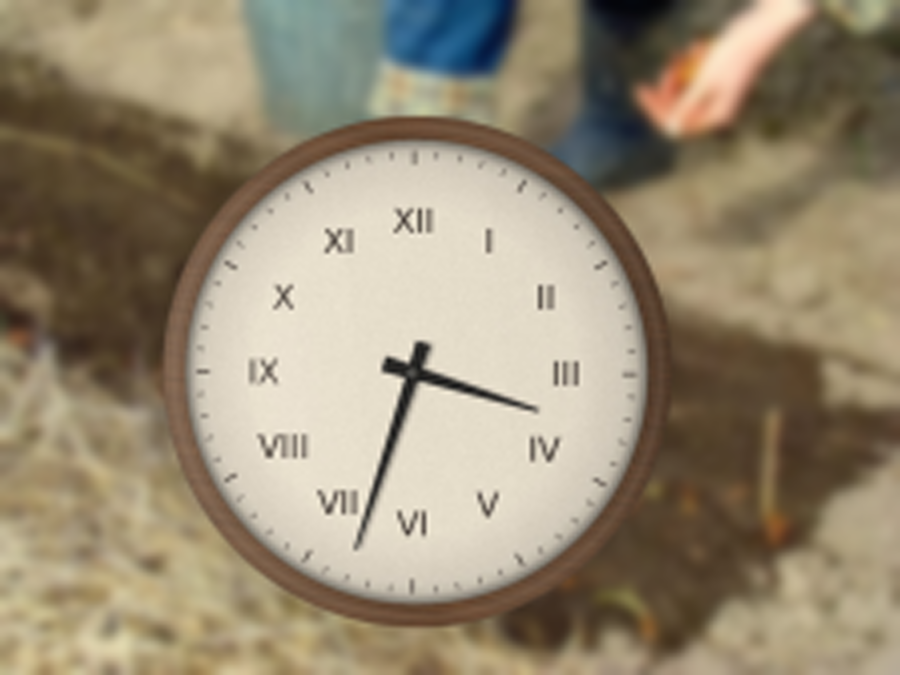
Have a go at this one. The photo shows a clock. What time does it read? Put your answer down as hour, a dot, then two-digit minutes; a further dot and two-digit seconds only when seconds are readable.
3.33
